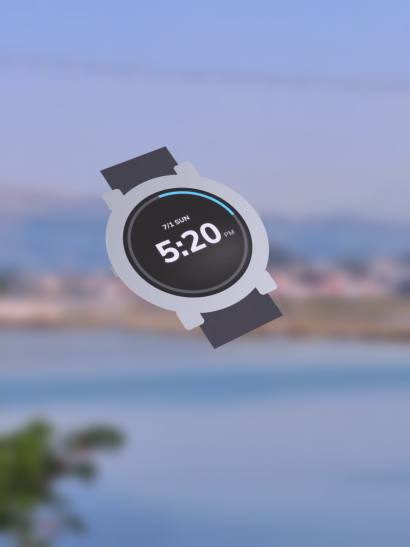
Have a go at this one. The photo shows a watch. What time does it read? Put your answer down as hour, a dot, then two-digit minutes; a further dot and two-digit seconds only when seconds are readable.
5.20
